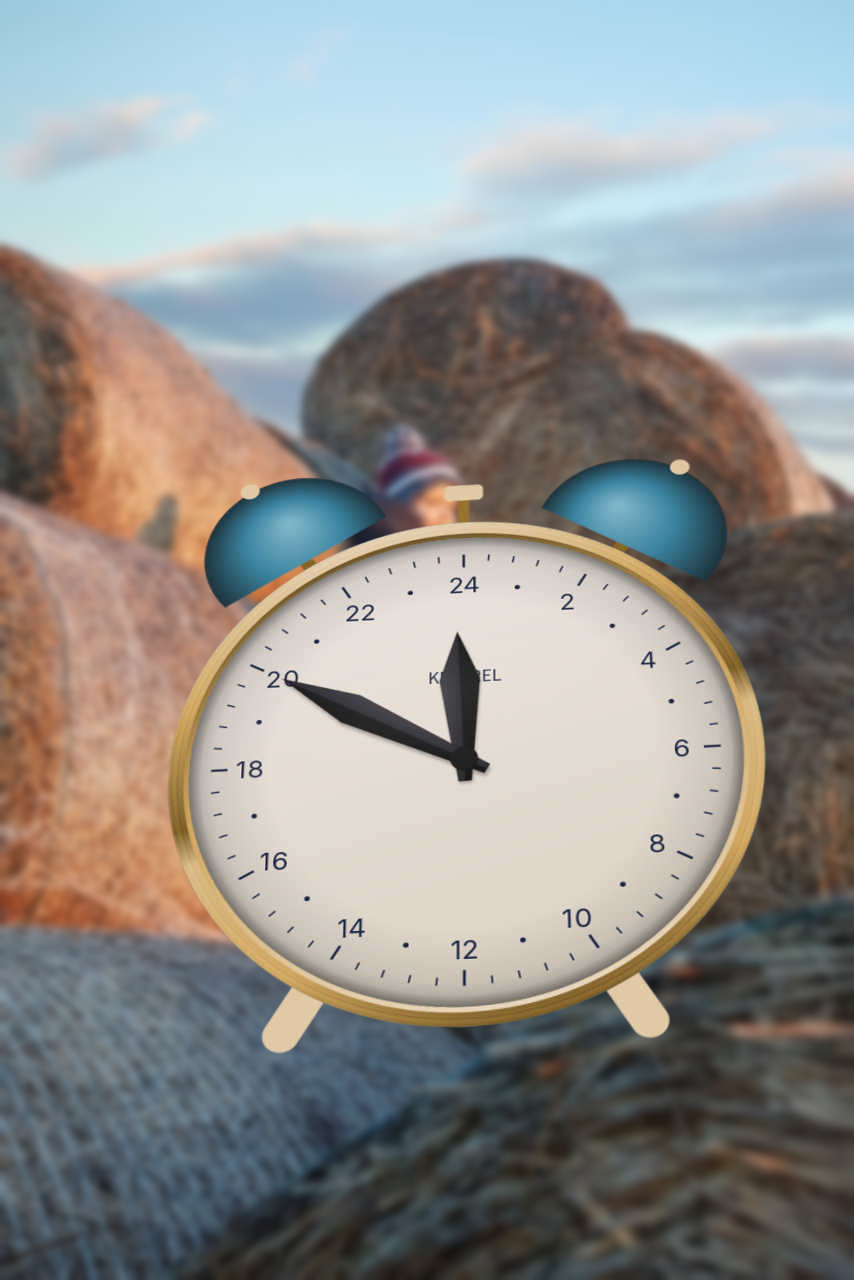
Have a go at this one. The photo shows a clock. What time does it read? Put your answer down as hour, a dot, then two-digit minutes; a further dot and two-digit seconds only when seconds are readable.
23.50
